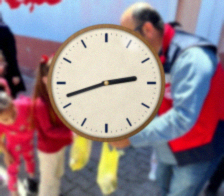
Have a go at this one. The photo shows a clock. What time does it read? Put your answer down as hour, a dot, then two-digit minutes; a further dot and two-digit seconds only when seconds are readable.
2.42
